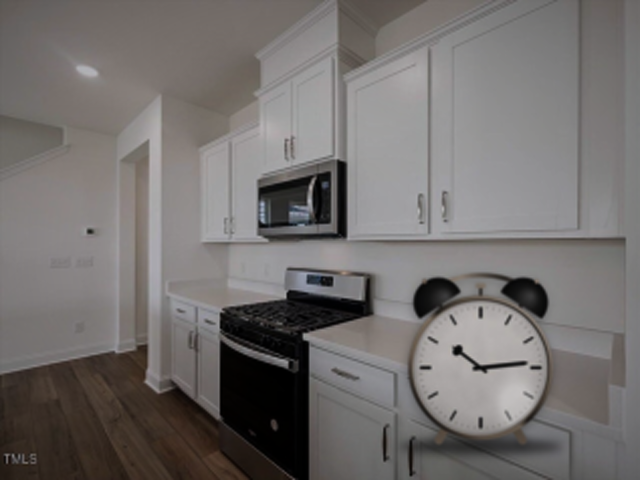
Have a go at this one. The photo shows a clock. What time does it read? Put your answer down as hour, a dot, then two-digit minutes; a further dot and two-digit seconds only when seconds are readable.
10.14
